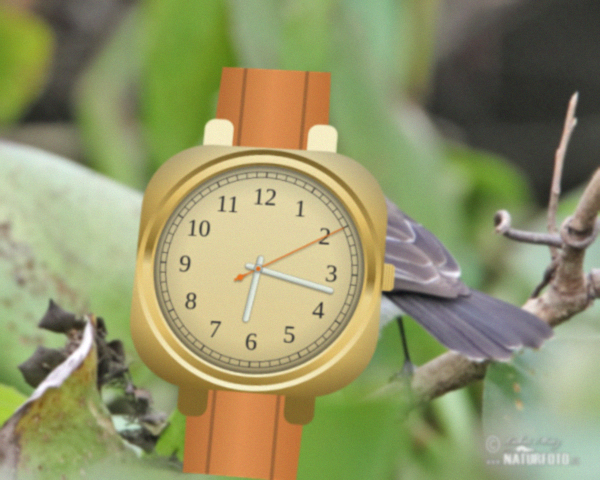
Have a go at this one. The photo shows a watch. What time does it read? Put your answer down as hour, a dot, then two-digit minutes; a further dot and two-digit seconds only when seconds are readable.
6.17.10
